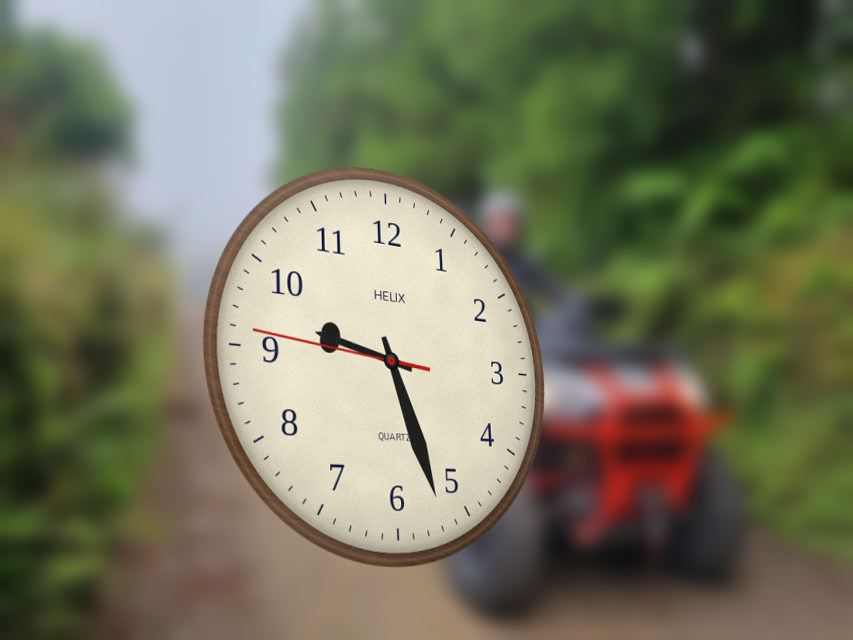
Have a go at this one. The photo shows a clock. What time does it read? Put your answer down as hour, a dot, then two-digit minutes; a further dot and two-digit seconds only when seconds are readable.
9.26.46
